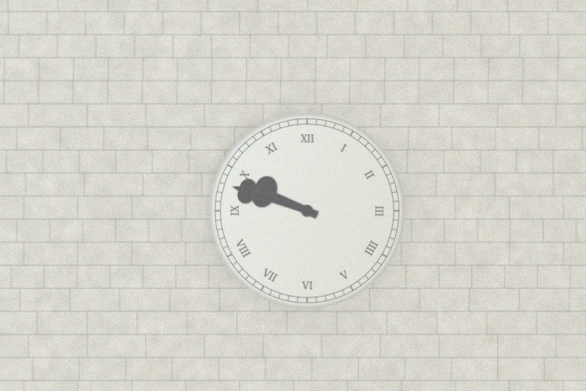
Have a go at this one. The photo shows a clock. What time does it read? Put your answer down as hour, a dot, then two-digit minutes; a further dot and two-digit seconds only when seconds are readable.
9.48
